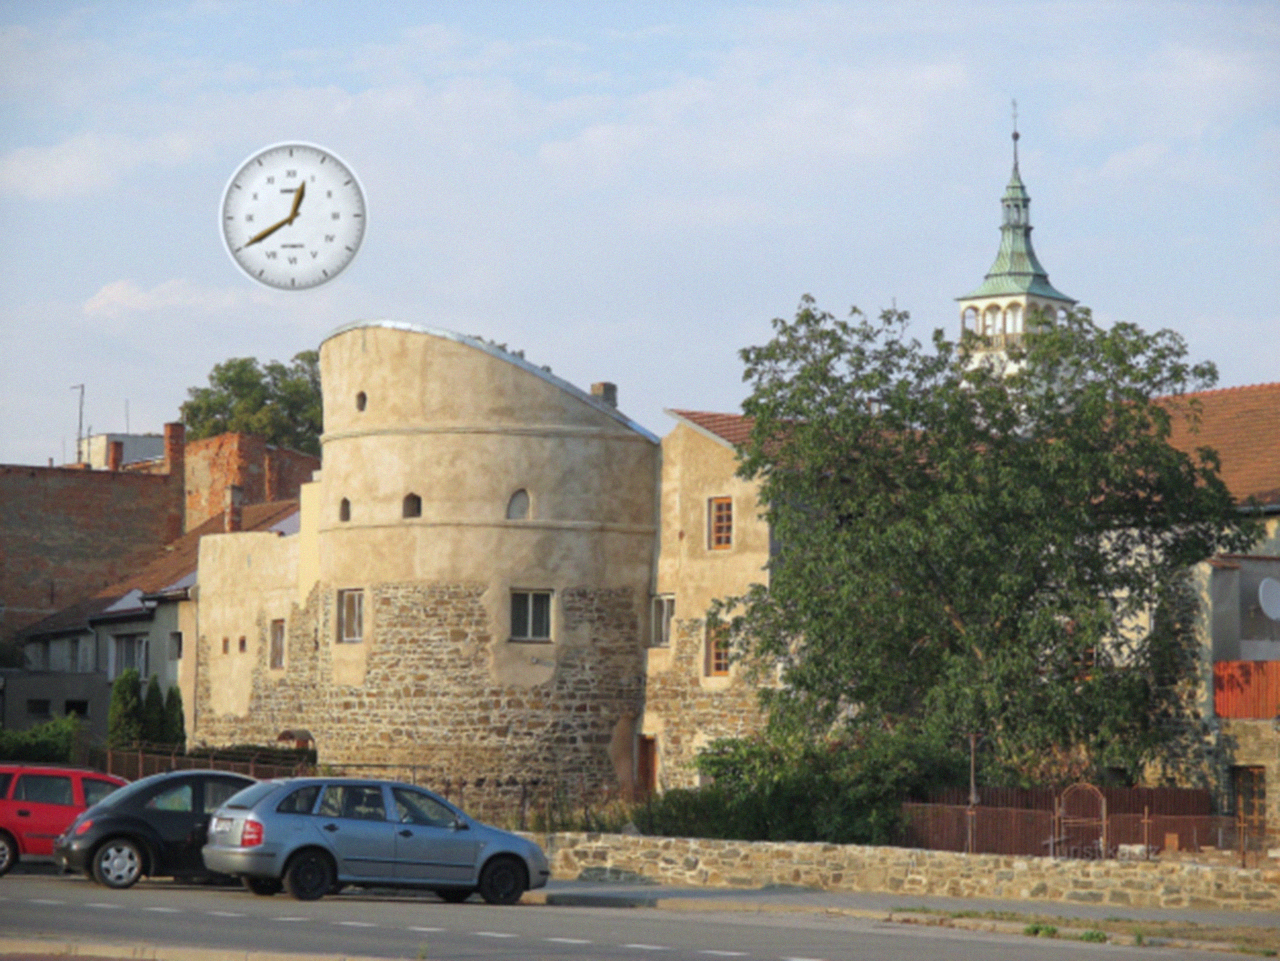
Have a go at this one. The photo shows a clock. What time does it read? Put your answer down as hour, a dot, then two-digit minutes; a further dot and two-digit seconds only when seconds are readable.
12.40
